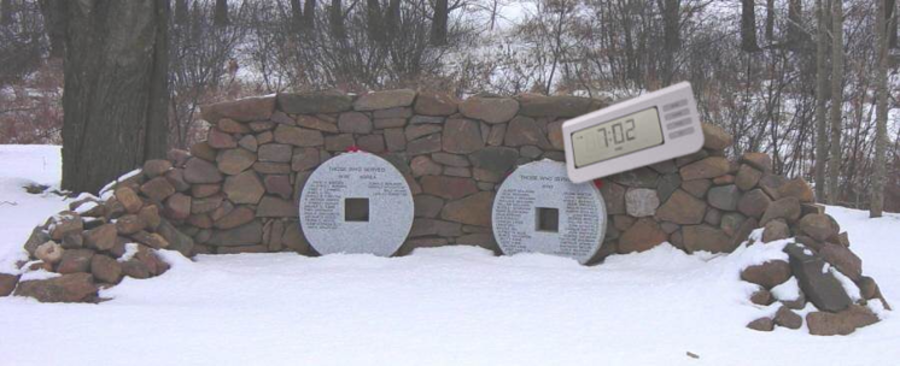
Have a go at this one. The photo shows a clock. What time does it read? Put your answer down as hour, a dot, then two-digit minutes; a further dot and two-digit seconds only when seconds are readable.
7.02
